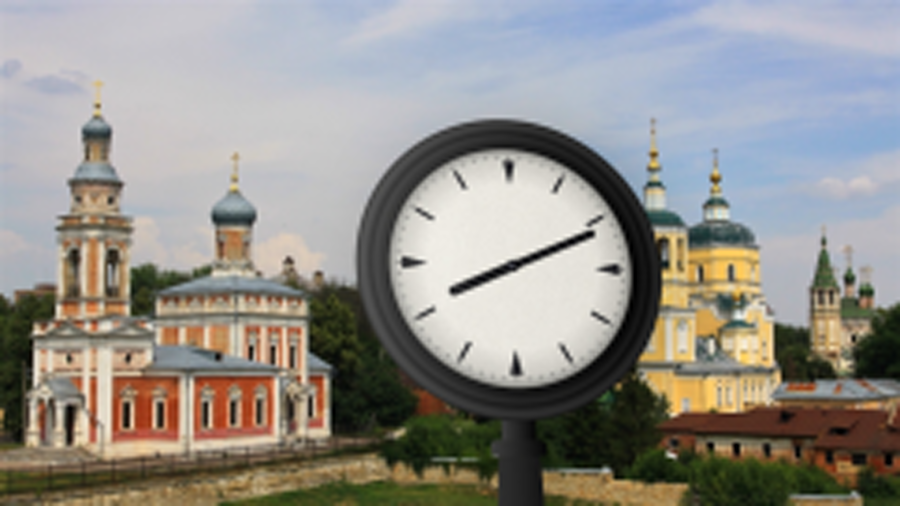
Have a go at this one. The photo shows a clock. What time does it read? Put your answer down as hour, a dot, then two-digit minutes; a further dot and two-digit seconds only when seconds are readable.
8.11
